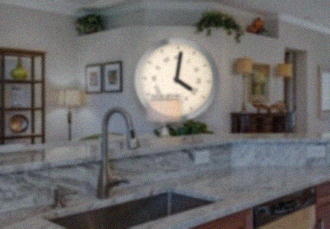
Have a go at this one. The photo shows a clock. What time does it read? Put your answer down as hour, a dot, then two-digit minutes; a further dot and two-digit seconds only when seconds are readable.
4.01
